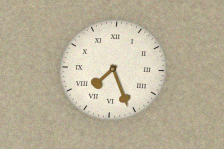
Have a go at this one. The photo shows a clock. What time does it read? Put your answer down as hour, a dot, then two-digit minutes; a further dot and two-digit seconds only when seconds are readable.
7.26
